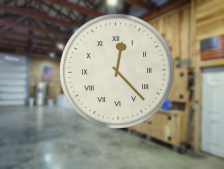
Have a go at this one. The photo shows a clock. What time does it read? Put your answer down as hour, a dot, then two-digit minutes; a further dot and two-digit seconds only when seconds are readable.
12.23
